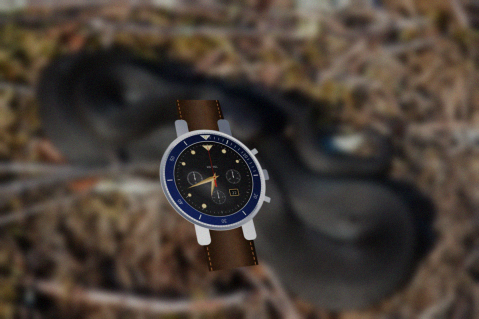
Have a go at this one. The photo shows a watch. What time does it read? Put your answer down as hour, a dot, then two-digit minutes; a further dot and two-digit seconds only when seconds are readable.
6.42
